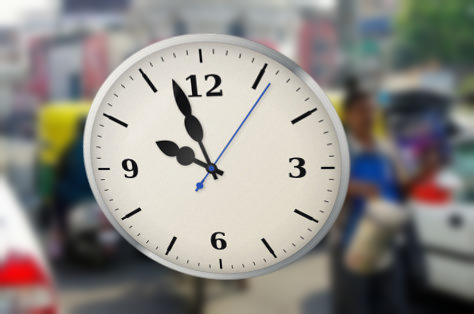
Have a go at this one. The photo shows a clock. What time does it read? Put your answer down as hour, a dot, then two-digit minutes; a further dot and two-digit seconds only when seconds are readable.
9.57.06
